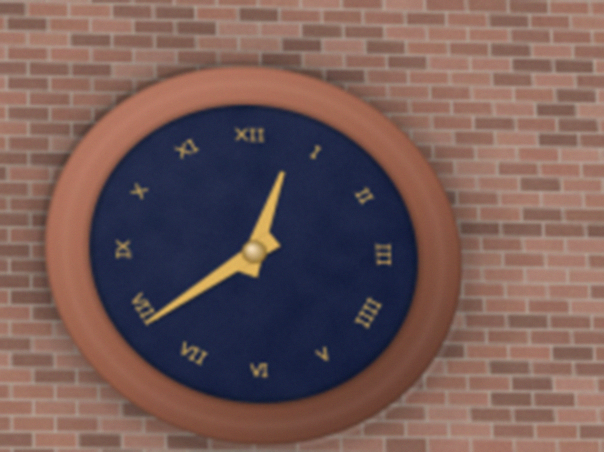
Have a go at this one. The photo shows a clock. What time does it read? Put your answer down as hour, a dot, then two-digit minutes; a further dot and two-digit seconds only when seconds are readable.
12.39
